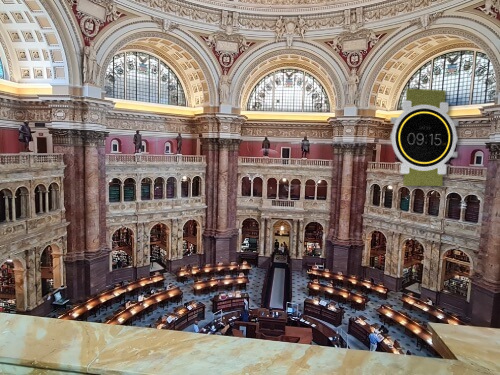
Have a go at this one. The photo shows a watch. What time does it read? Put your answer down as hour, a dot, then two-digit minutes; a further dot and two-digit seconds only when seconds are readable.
9.15
